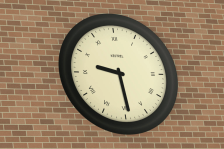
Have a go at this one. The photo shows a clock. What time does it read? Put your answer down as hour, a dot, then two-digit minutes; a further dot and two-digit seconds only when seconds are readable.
9.29
